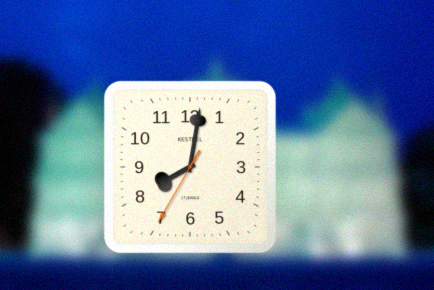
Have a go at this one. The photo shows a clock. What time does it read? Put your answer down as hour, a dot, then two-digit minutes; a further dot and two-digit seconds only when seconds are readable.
8.01.35
